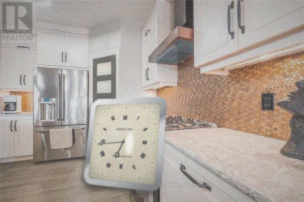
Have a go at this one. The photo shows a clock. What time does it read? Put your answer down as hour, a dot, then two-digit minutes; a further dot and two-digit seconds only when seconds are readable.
6.44
